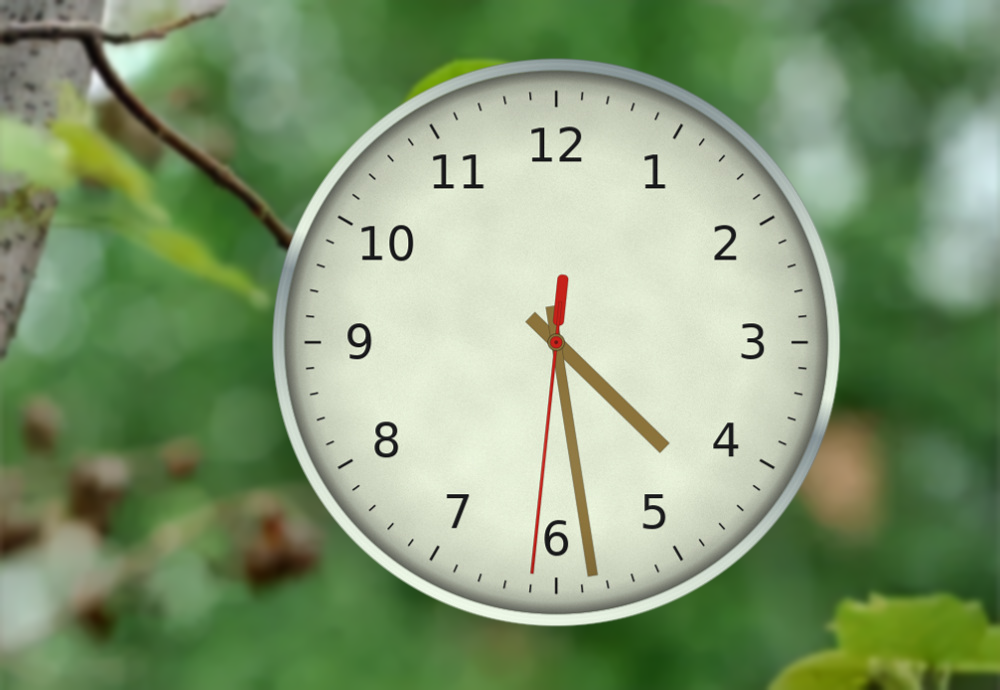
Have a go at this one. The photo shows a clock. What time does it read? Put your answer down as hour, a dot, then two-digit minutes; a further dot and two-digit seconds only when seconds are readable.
4.28.31
